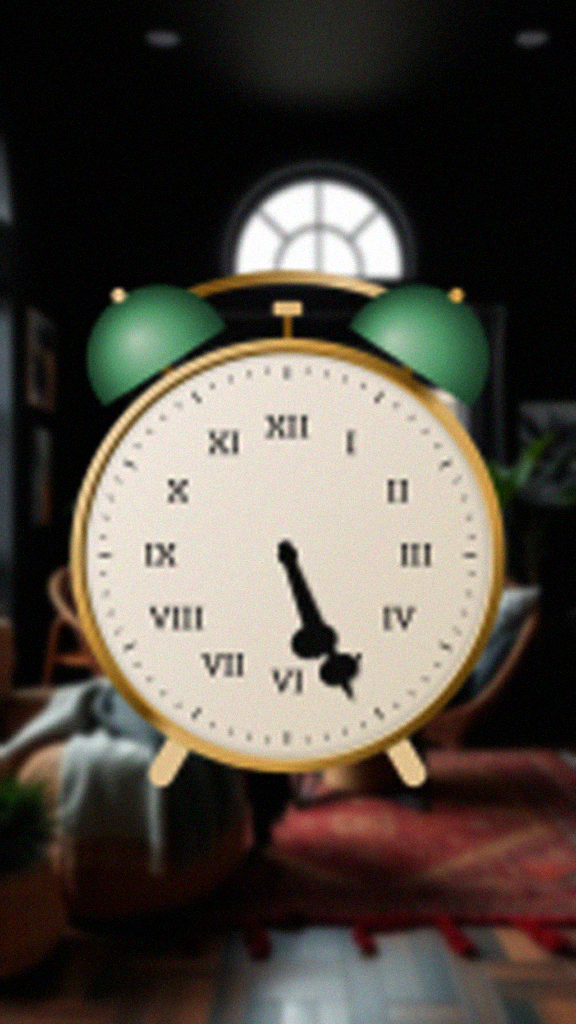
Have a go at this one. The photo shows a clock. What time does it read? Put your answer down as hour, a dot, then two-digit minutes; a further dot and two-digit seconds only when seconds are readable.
5.26
